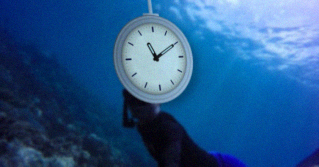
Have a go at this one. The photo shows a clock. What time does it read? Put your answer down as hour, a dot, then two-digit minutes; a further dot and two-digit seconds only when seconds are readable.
11.10
